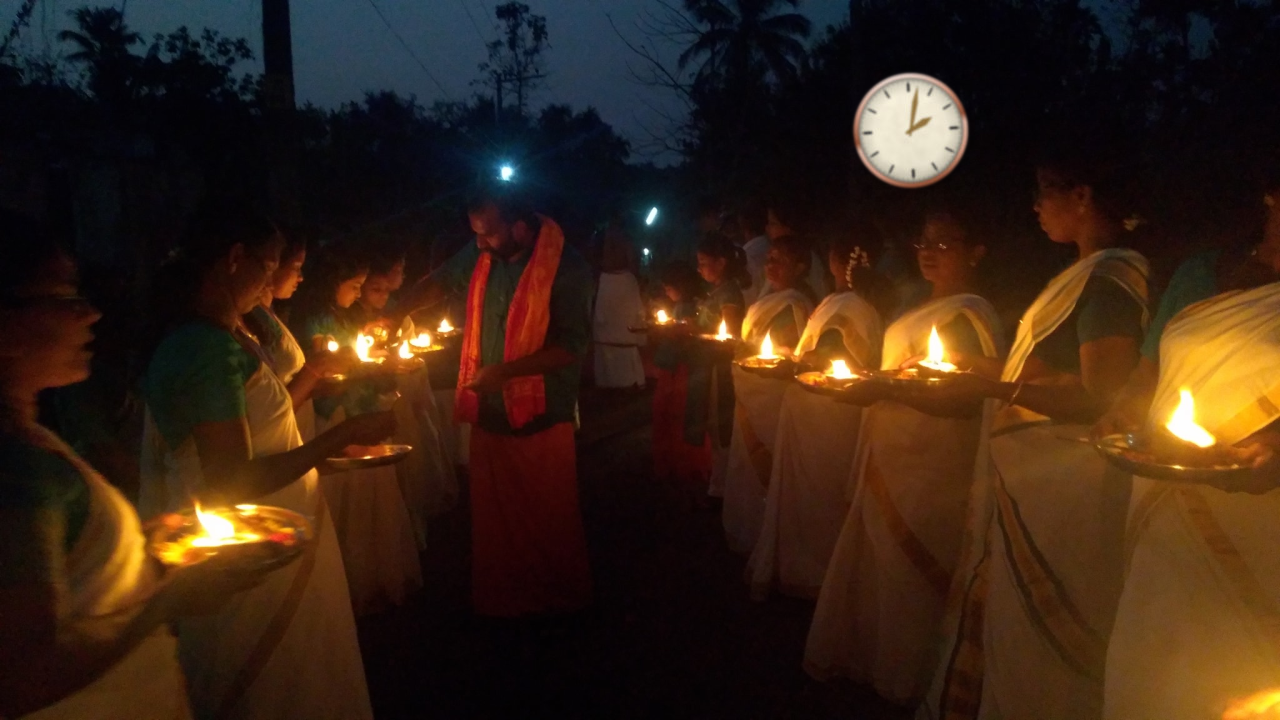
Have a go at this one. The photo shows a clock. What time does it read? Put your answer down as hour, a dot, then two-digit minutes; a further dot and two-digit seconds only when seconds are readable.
2.02
